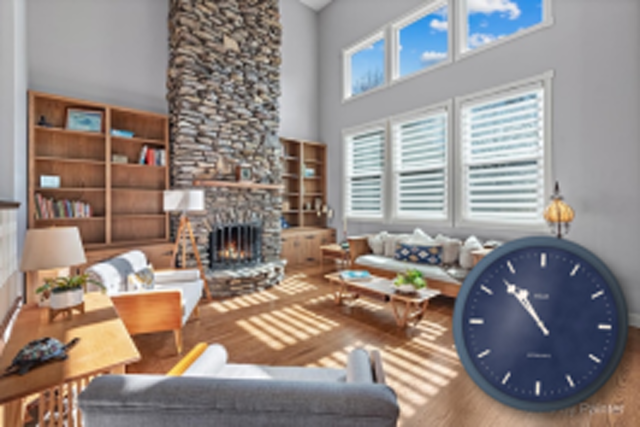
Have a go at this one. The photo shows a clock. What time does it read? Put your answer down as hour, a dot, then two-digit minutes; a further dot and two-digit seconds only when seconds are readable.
10.53
